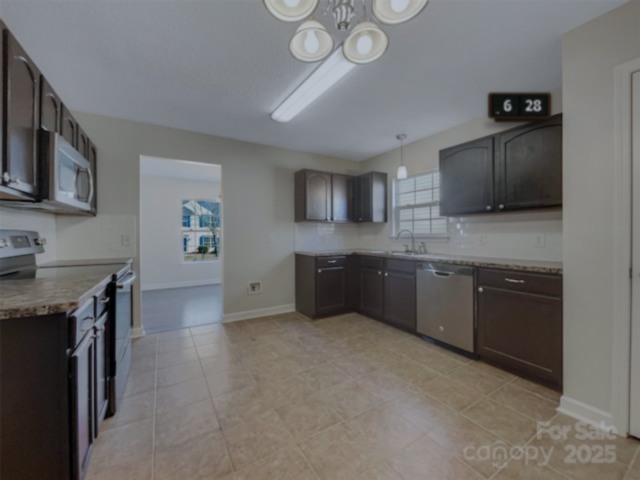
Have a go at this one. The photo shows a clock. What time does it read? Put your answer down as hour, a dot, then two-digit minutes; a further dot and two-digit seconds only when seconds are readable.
6.28
